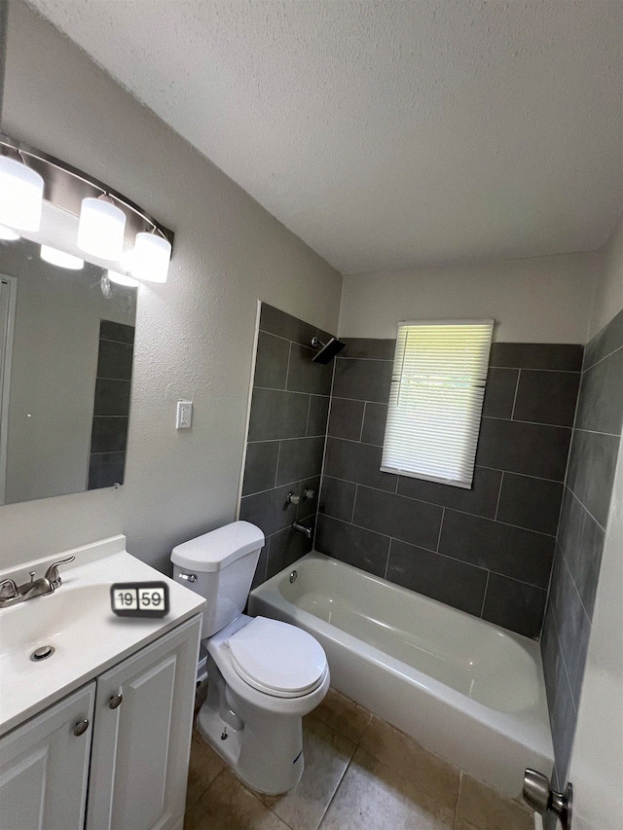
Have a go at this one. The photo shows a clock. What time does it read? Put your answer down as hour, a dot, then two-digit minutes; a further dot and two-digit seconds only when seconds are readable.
19.59
